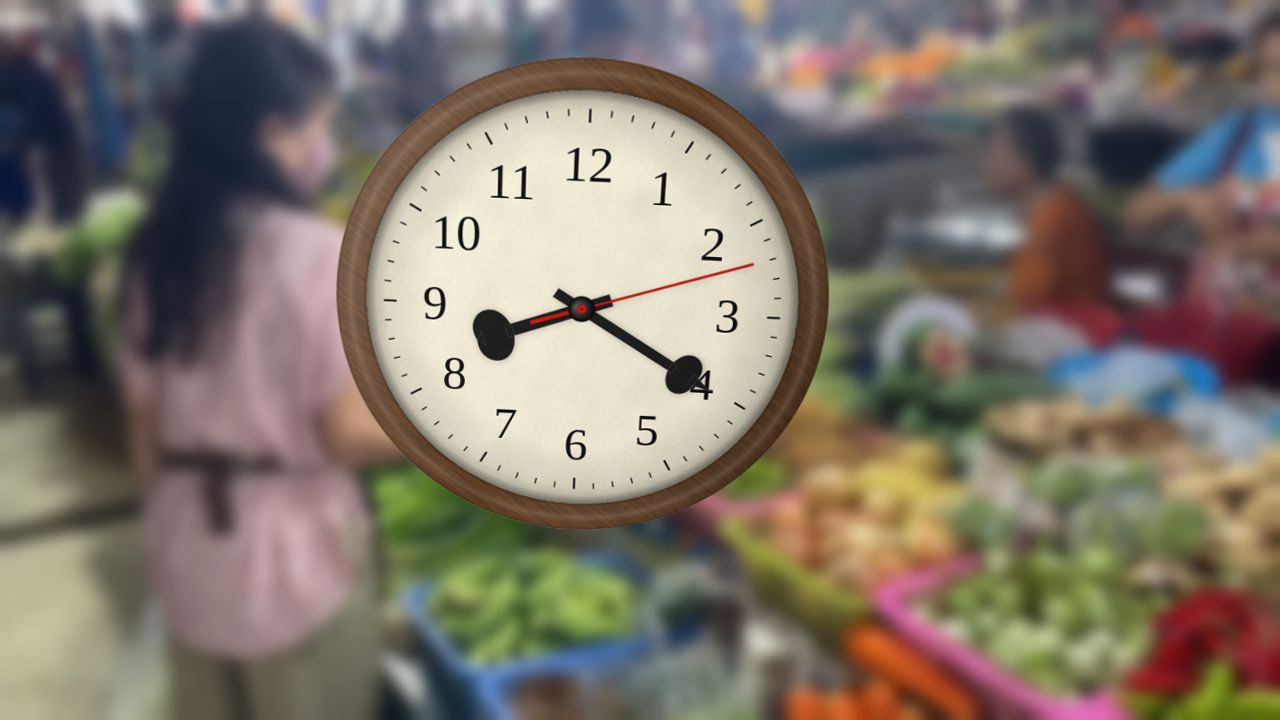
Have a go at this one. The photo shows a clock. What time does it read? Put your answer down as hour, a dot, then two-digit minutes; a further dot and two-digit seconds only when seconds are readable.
8.20.12
